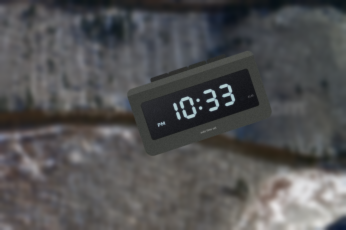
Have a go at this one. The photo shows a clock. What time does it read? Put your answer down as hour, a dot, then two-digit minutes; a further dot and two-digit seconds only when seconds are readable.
10.33
